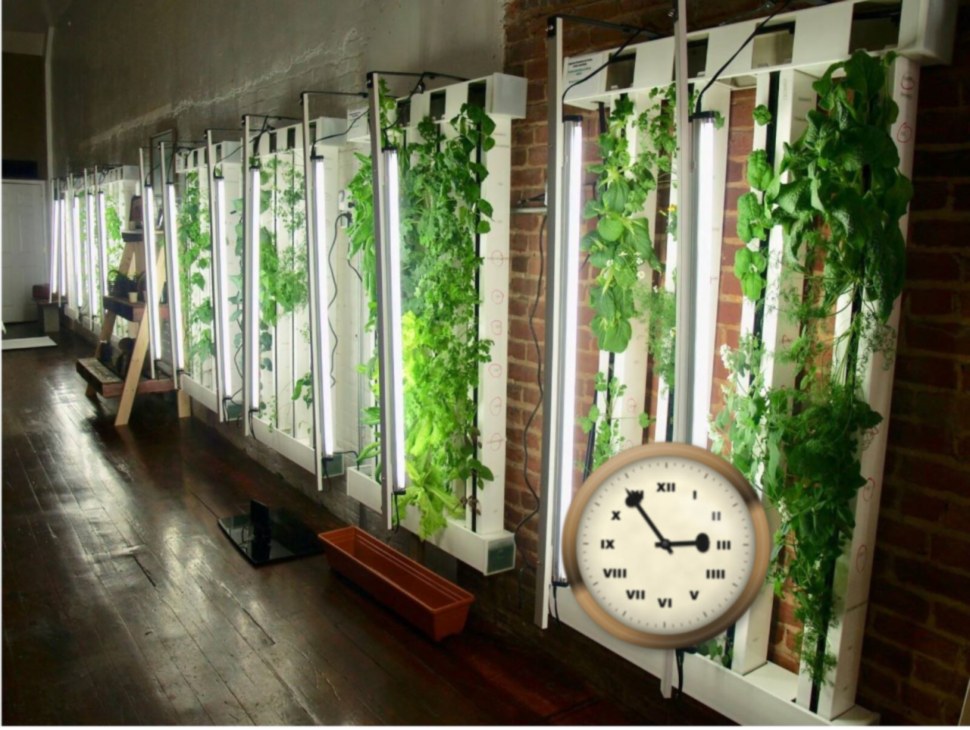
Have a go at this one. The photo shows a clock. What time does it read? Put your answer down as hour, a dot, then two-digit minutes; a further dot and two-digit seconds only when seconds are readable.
2.54
